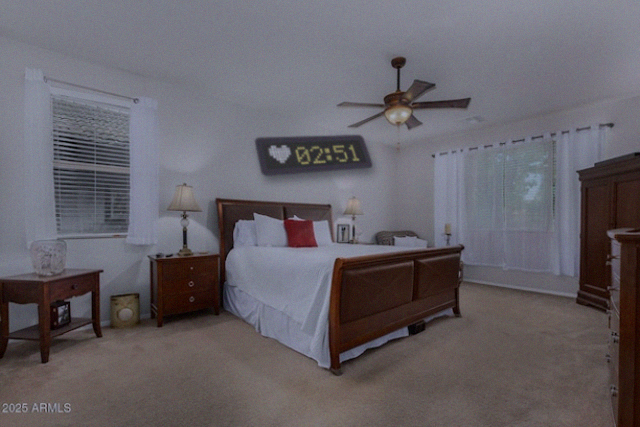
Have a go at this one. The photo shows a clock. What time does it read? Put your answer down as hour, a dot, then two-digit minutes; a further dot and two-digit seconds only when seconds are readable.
2.51
